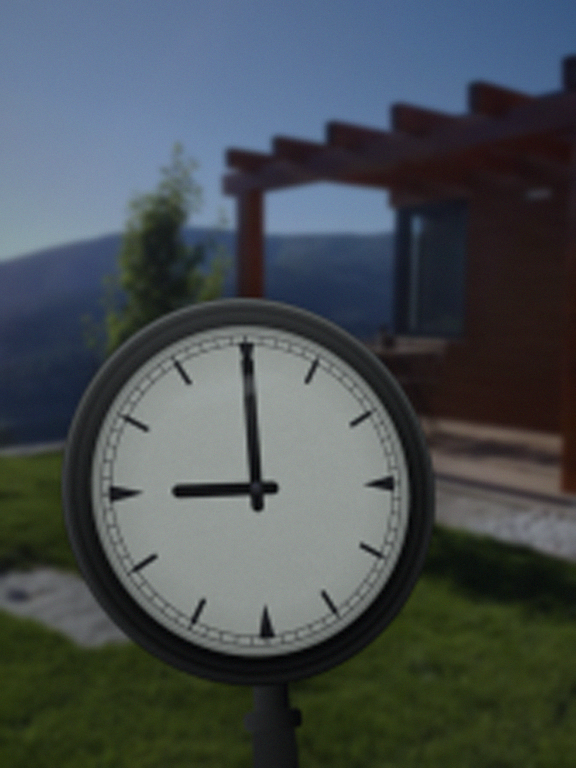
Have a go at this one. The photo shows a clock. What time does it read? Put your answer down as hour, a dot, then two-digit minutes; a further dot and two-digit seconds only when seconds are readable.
9.00
